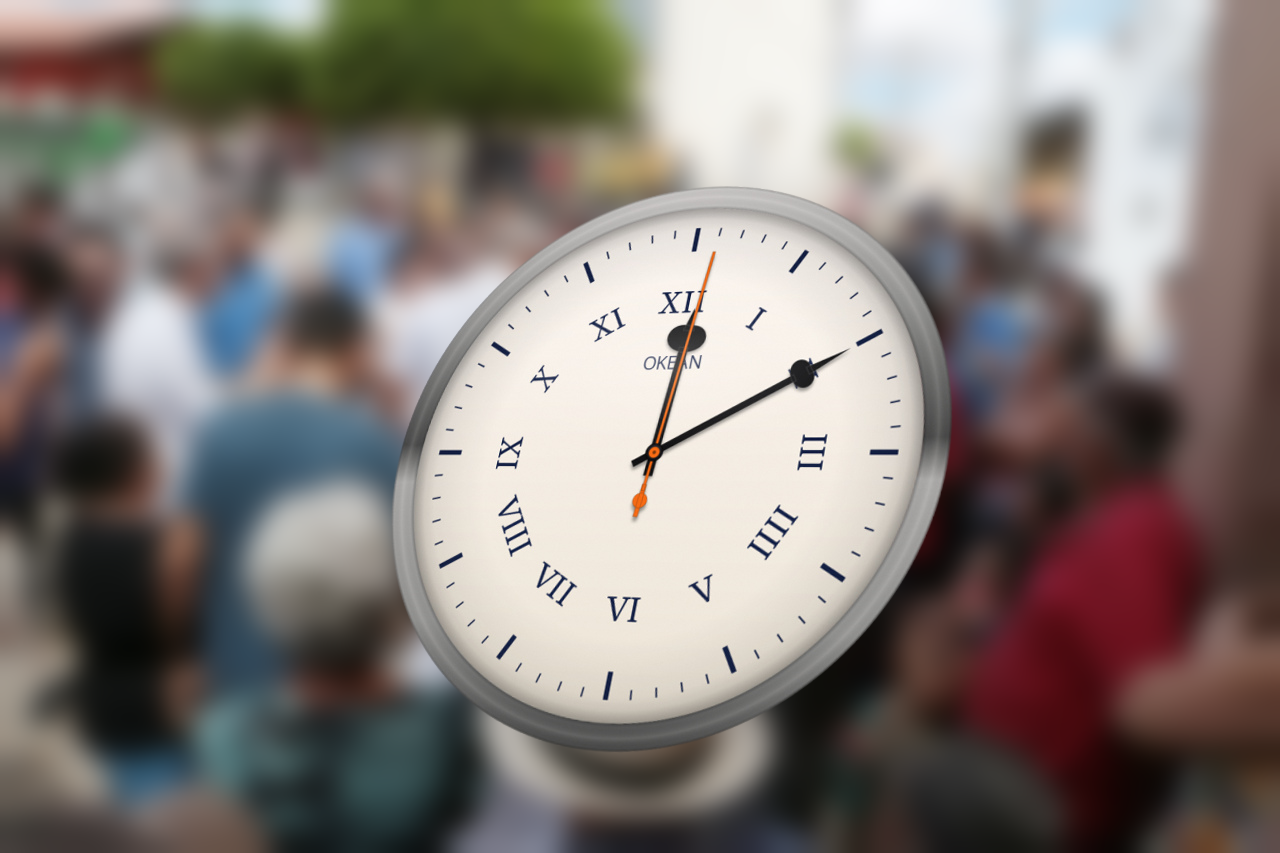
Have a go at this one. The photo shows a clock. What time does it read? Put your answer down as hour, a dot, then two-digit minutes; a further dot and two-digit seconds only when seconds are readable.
12.10.01
